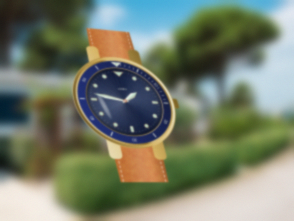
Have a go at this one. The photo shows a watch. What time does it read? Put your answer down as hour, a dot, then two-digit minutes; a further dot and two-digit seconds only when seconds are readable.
1.47
